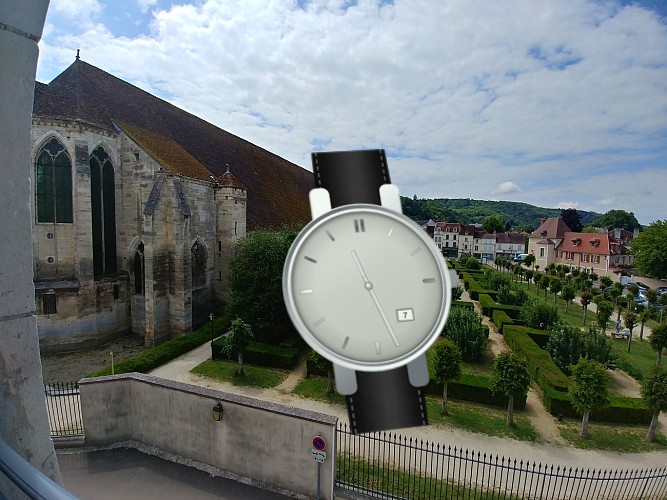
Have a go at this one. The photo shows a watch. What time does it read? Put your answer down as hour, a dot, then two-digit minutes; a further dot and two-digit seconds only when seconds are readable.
11.27
